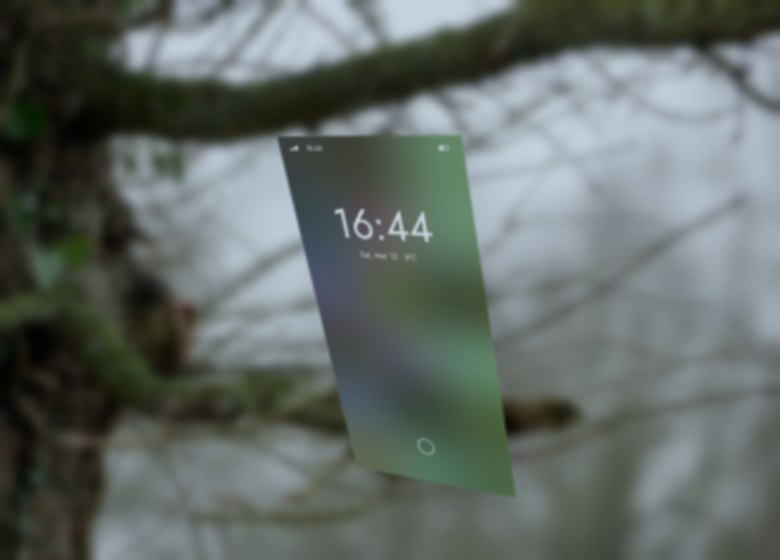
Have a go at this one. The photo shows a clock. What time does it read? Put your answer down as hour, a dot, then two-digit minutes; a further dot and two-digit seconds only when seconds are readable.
16.44
